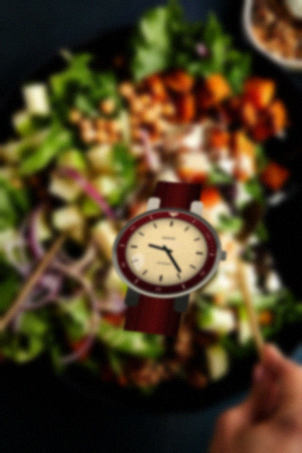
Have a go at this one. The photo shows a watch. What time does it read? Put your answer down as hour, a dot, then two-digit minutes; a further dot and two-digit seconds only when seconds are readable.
9.24
